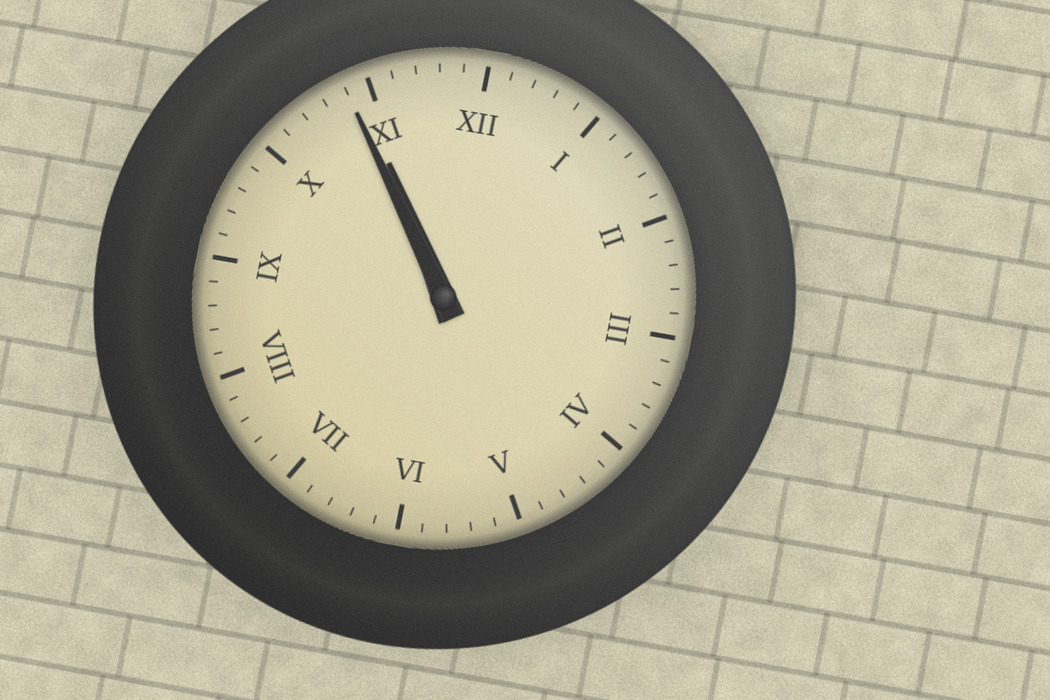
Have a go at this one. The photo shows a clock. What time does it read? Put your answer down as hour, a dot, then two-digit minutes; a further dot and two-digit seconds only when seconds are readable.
10.54
